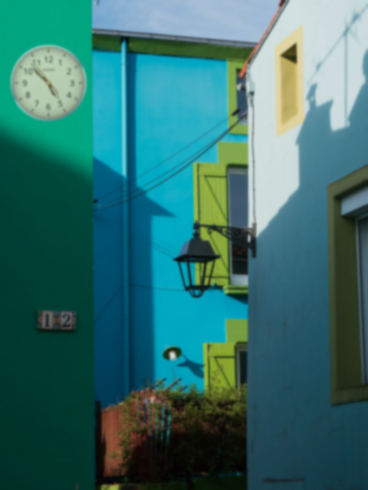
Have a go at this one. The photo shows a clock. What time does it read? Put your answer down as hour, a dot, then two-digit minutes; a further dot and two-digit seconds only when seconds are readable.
4.53
